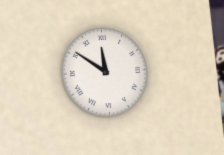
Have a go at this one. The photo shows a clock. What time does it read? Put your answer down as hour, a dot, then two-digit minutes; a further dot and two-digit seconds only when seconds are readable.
11.51
